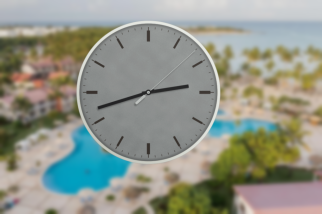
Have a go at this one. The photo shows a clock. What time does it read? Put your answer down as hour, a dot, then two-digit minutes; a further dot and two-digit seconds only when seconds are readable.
2.42.08
